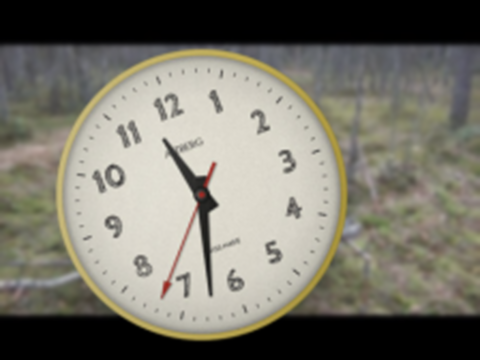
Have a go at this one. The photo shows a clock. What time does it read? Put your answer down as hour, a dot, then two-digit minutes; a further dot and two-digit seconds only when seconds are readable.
11.32.37
